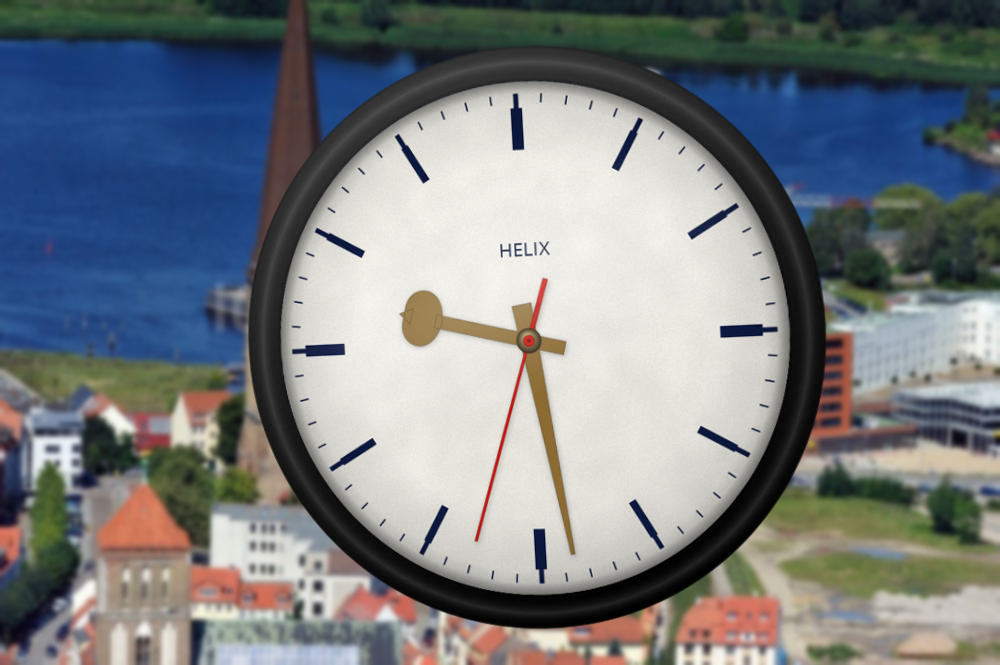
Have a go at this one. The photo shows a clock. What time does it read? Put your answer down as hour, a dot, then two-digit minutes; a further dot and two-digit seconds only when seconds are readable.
9.28.33
